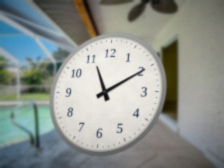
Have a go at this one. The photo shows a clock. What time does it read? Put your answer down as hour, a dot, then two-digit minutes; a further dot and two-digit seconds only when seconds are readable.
11.10
